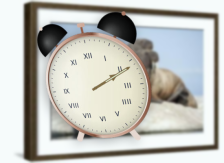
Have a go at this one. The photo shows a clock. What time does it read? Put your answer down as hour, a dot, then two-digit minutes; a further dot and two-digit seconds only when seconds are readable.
2.11
